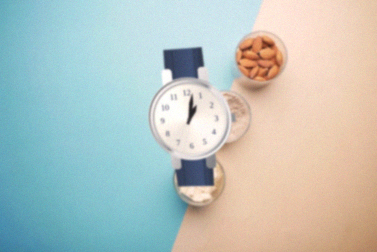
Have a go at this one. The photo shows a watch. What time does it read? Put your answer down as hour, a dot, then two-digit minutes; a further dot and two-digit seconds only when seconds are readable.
1.02
